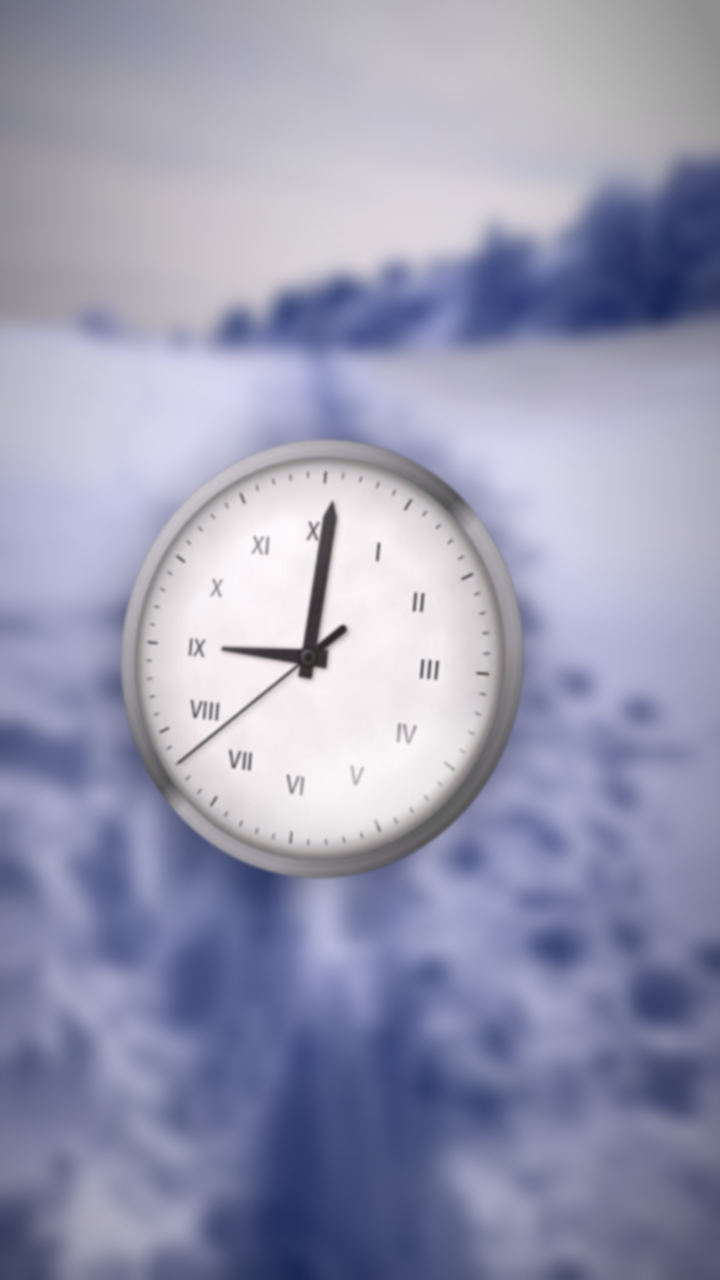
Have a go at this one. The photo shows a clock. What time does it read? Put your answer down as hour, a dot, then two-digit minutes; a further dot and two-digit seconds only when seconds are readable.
9.00.38
